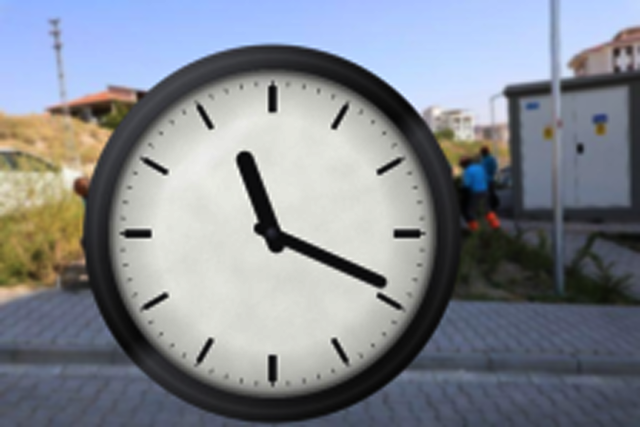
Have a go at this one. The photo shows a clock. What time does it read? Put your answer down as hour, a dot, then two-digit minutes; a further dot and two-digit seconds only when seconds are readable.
11.19
